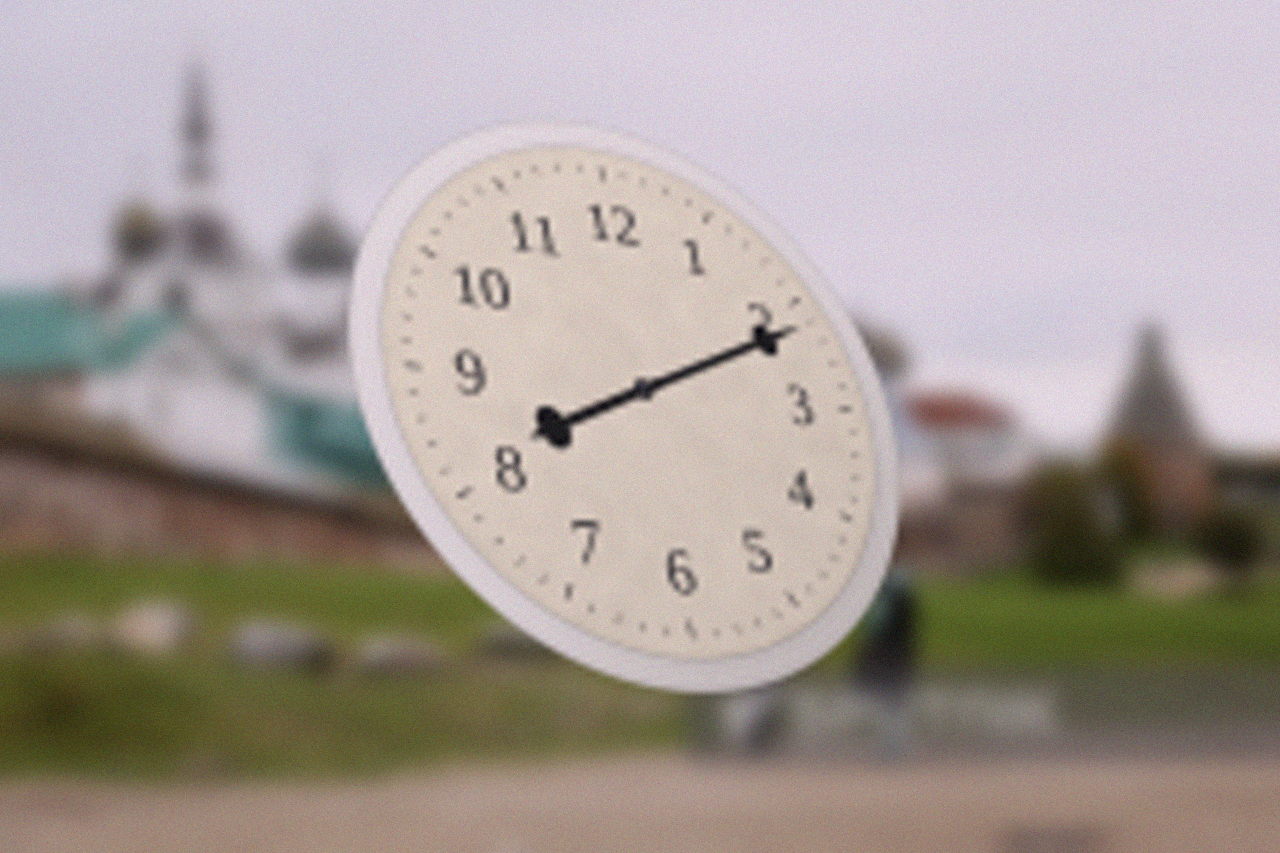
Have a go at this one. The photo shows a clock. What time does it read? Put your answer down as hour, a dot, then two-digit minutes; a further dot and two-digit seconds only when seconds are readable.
8.11
